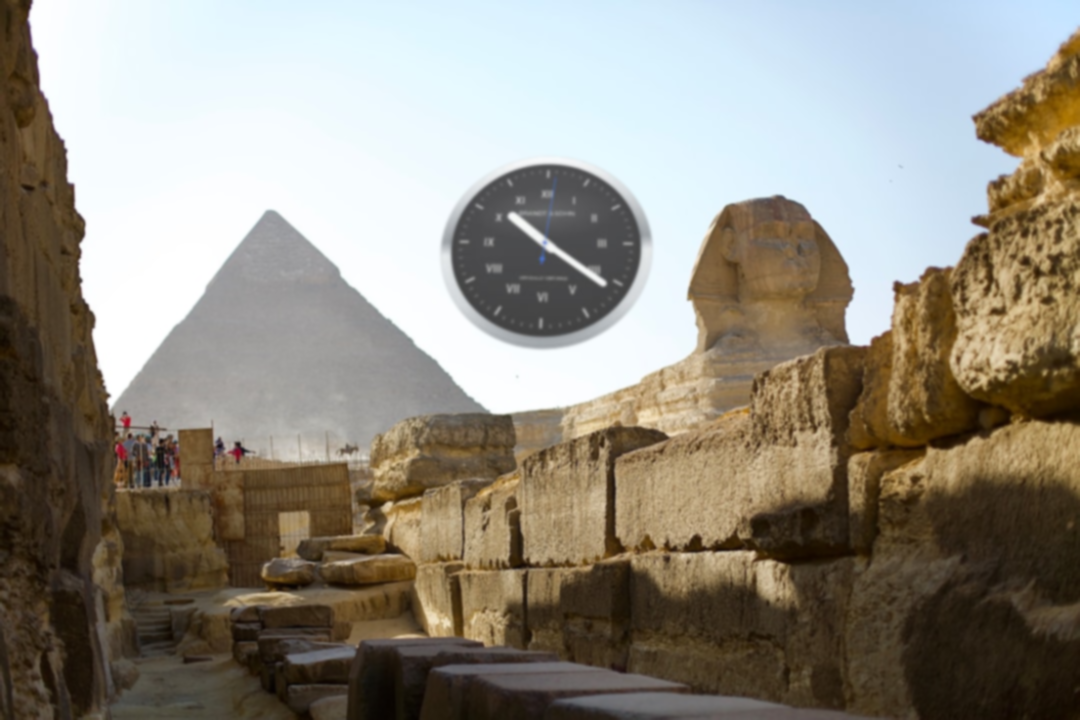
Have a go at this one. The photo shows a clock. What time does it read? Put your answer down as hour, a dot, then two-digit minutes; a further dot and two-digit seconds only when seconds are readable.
10.21.01
